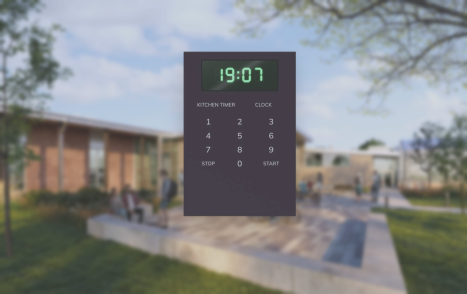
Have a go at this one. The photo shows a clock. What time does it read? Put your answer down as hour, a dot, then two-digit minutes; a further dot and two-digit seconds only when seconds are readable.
19.07
